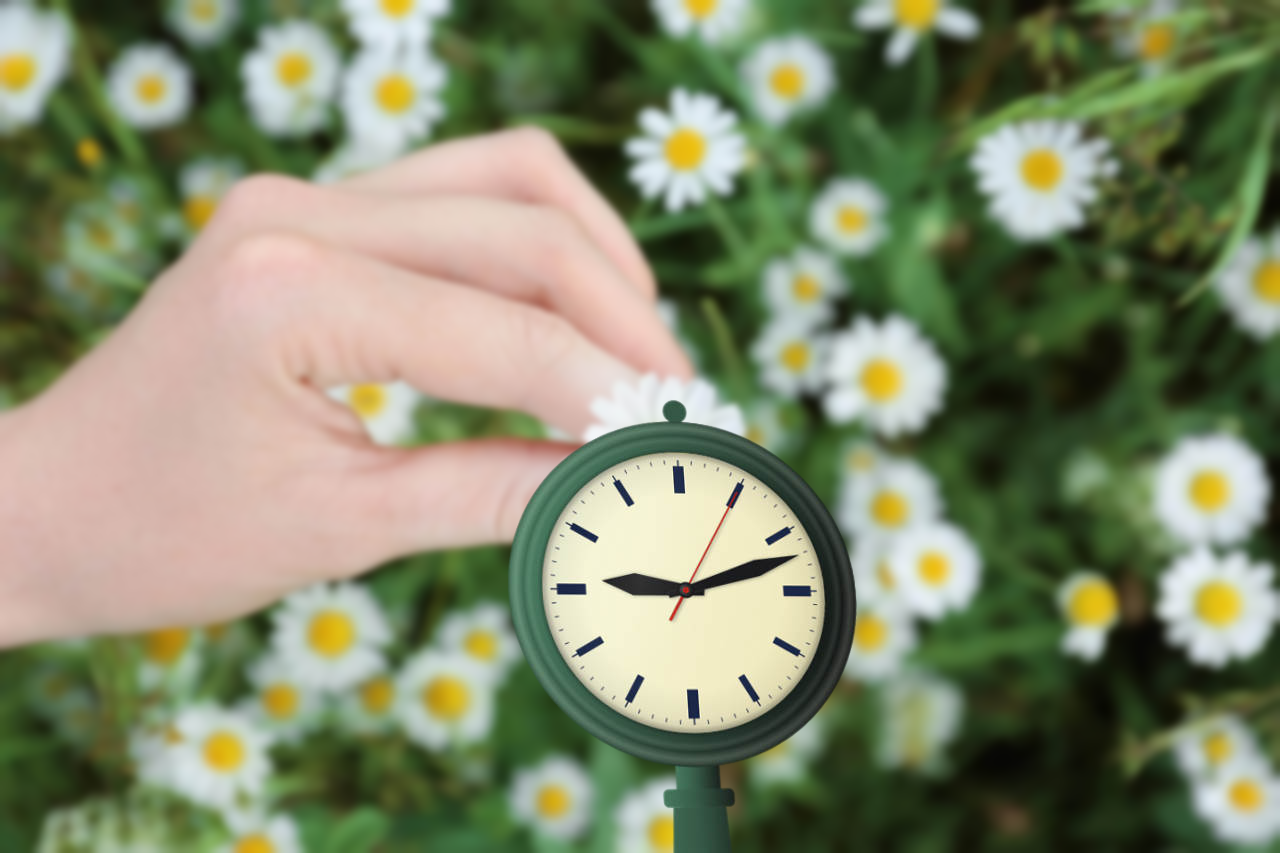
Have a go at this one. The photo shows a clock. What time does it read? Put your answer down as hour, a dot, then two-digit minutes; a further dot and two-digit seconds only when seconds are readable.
9.12.05
